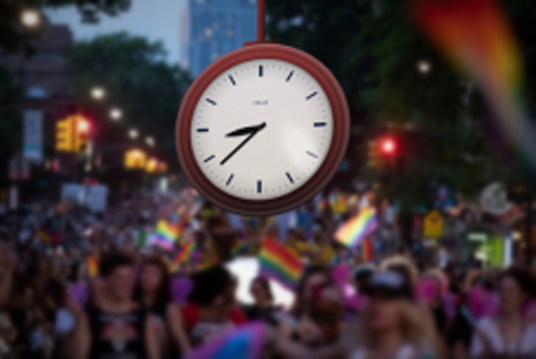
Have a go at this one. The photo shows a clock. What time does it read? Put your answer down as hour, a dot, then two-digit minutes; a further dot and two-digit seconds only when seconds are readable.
8.38
